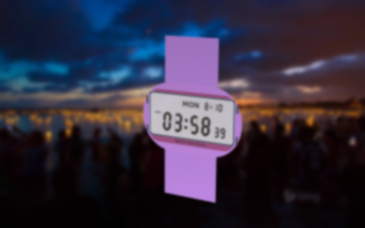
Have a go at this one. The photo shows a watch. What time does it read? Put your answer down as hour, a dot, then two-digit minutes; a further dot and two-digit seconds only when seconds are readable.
3.58
